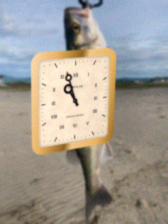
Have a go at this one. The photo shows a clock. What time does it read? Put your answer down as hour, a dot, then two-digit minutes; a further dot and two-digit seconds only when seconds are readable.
10.57
